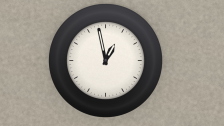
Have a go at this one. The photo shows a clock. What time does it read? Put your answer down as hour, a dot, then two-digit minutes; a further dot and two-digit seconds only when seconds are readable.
12.58
